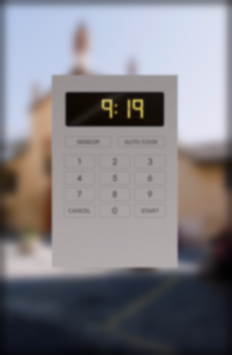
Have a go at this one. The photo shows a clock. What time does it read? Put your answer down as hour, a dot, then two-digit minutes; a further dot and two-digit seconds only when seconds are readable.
9.19
